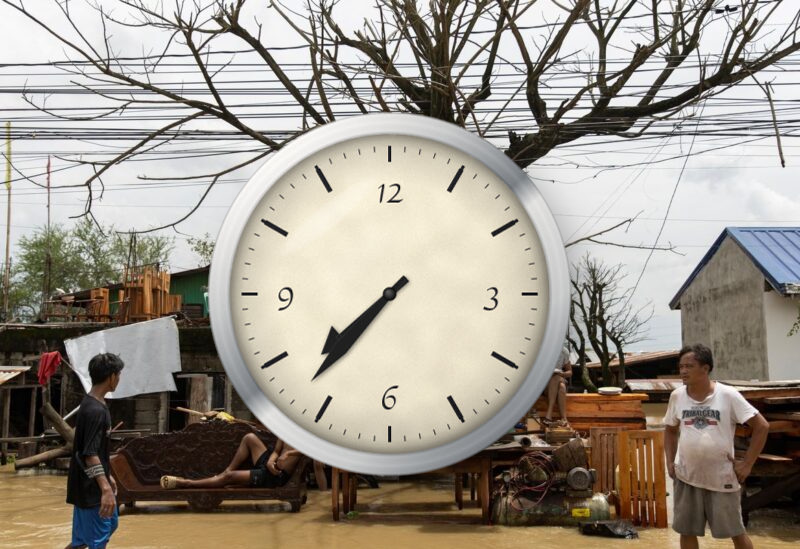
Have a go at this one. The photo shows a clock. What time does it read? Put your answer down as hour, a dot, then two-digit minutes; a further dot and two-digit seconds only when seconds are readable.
7.37
